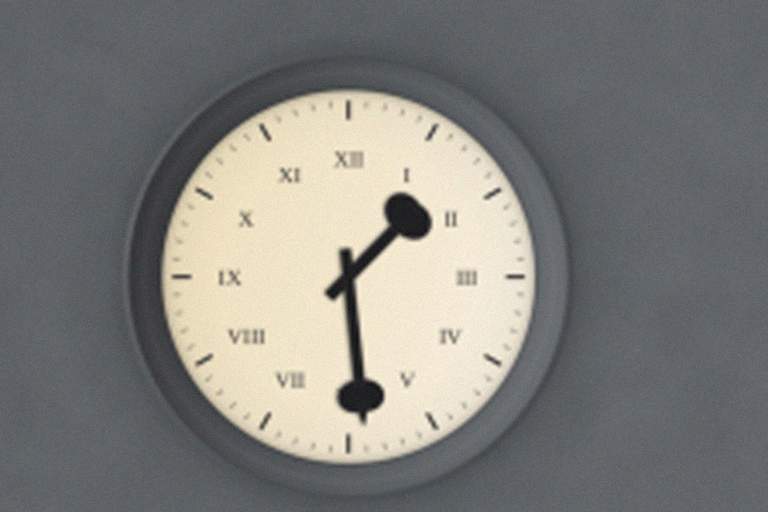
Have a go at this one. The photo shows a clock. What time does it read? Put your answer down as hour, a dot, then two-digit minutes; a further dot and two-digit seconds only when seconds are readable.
1.29
